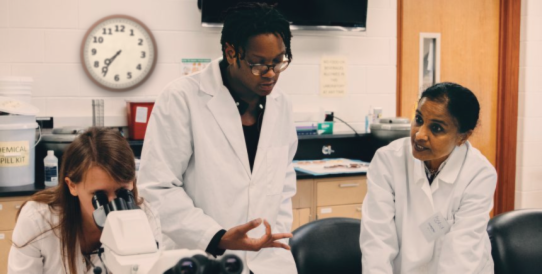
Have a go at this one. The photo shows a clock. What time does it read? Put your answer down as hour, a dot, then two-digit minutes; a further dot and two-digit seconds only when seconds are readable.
7.36
